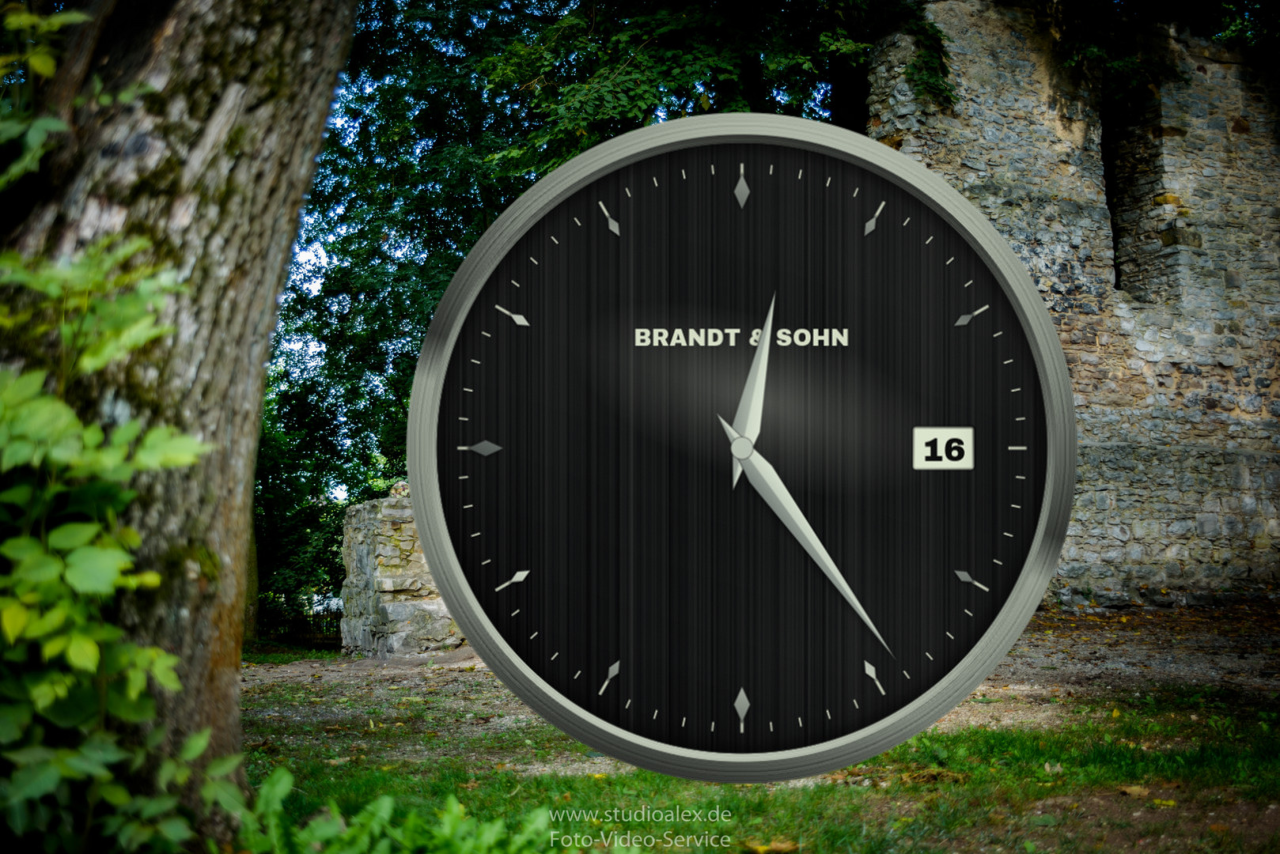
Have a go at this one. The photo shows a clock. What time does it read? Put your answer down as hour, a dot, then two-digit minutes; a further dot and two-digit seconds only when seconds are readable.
12.24
